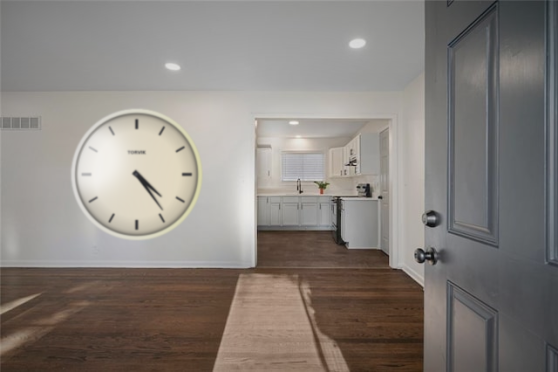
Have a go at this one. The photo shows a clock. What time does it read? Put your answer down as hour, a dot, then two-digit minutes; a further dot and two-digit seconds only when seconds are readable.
4.24
